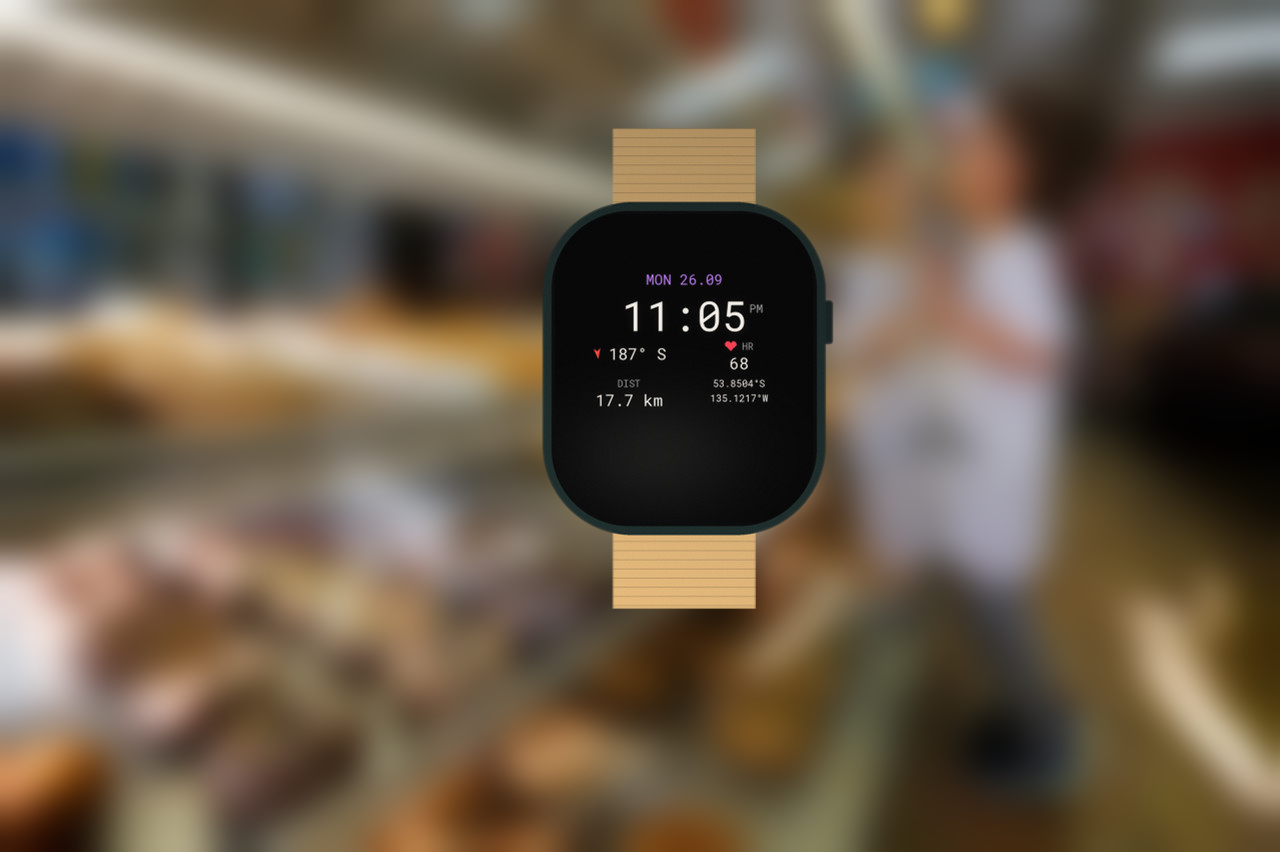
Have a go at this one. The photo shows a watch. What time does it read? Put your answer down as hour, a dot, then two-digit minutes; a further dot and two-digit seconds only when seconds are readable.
11.05
